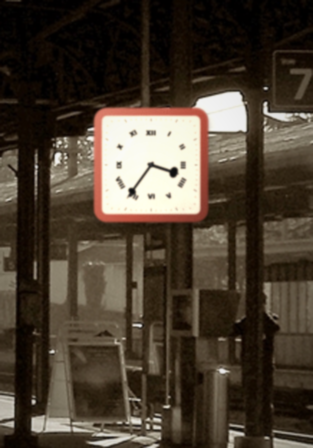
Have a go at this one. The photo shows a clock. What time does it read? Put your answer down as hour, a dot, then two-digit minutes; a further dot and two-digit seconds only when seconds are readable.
3.36
